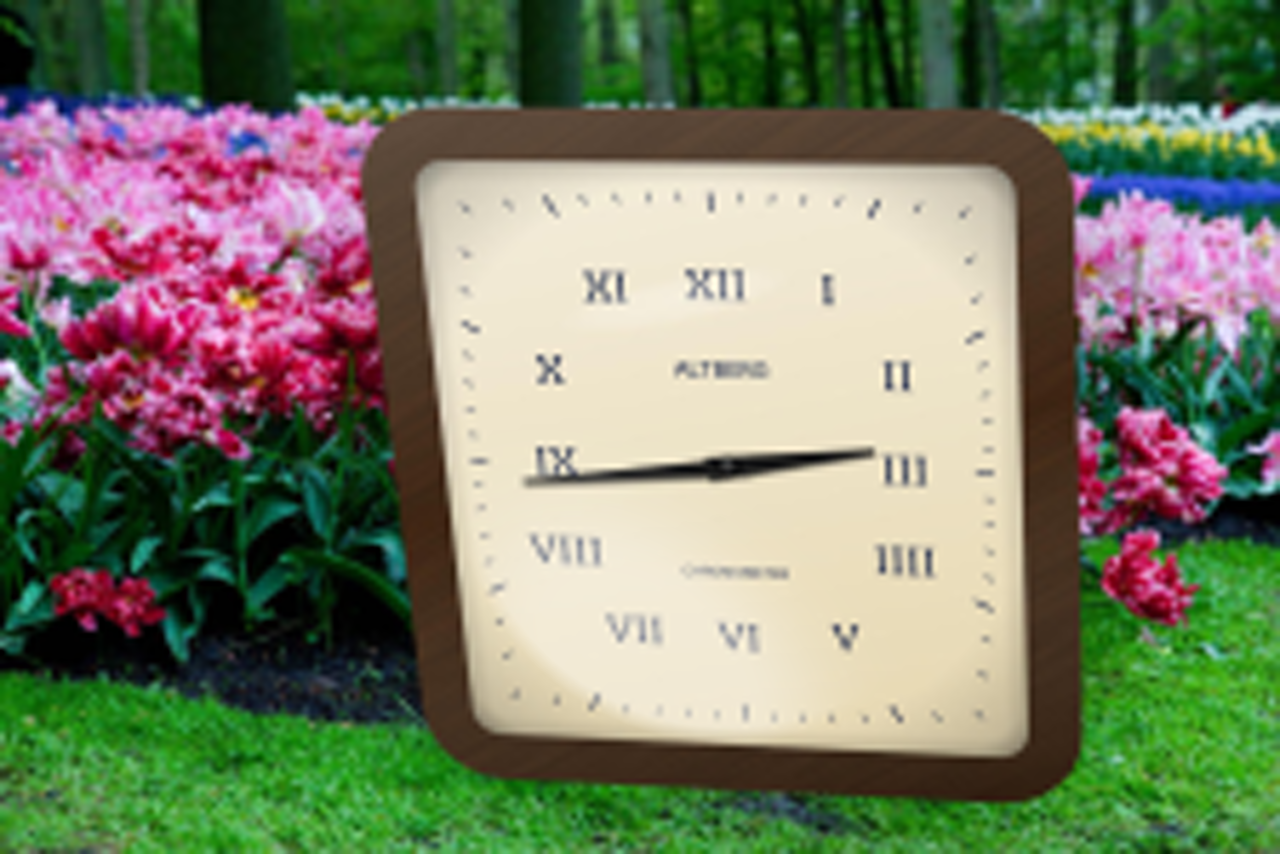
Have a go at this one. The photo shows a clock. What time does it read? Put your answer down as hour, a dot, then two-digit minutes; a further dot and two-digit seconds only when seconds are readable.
2.44
